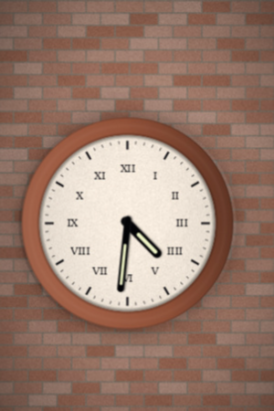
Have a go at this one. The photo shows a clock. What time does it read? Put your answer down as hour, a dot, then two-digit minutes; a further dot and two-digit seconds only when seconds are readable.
4.31
